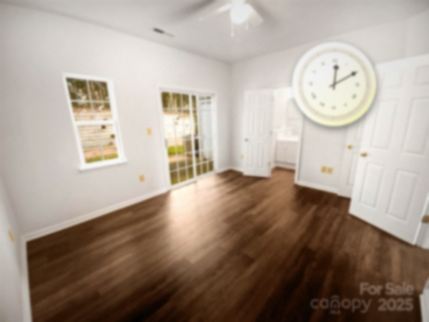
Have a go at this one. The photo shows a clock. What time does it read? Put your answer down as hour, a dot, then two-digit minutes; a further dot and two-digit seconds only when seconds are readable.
12.10
